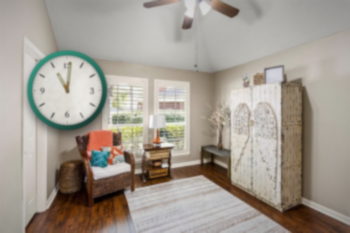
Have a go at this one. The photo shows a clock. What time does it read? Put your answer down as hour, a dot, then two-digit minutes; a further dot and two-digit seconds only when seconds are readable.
11.01
